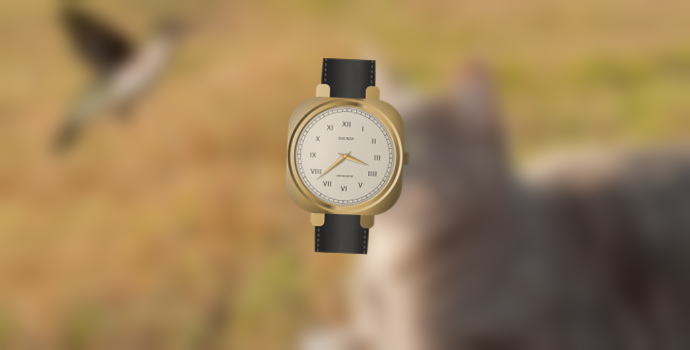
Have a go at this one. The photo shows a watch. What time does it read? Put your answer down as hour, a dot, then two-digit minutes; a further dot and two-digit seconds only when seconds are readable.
3.38
